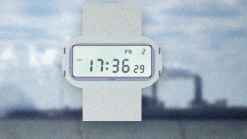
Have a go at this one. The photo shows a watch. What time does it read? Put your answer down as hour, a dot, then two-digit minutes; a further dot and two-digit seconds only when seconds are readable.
17.36.29
